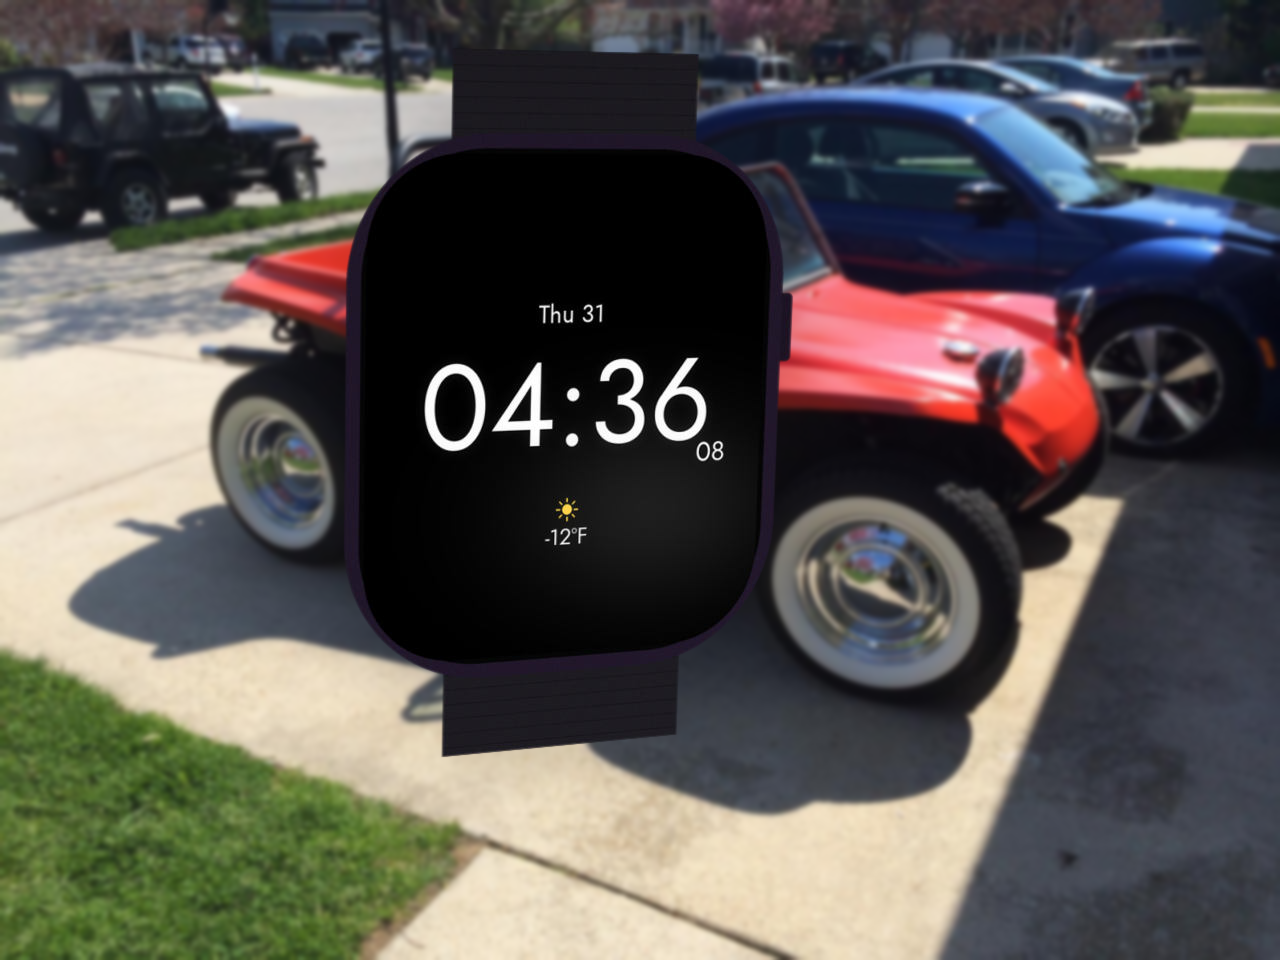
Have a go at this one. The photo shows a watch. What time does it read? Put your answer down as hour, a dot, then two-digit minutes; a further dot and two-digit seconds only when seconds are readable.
4.36.08
